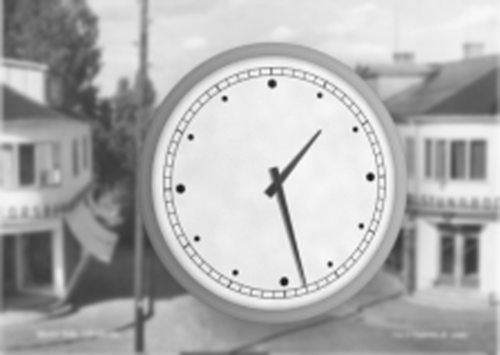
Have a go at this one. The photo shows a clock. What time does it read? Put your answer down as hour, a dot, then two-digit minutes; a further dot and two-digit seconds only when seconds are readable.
1.28
